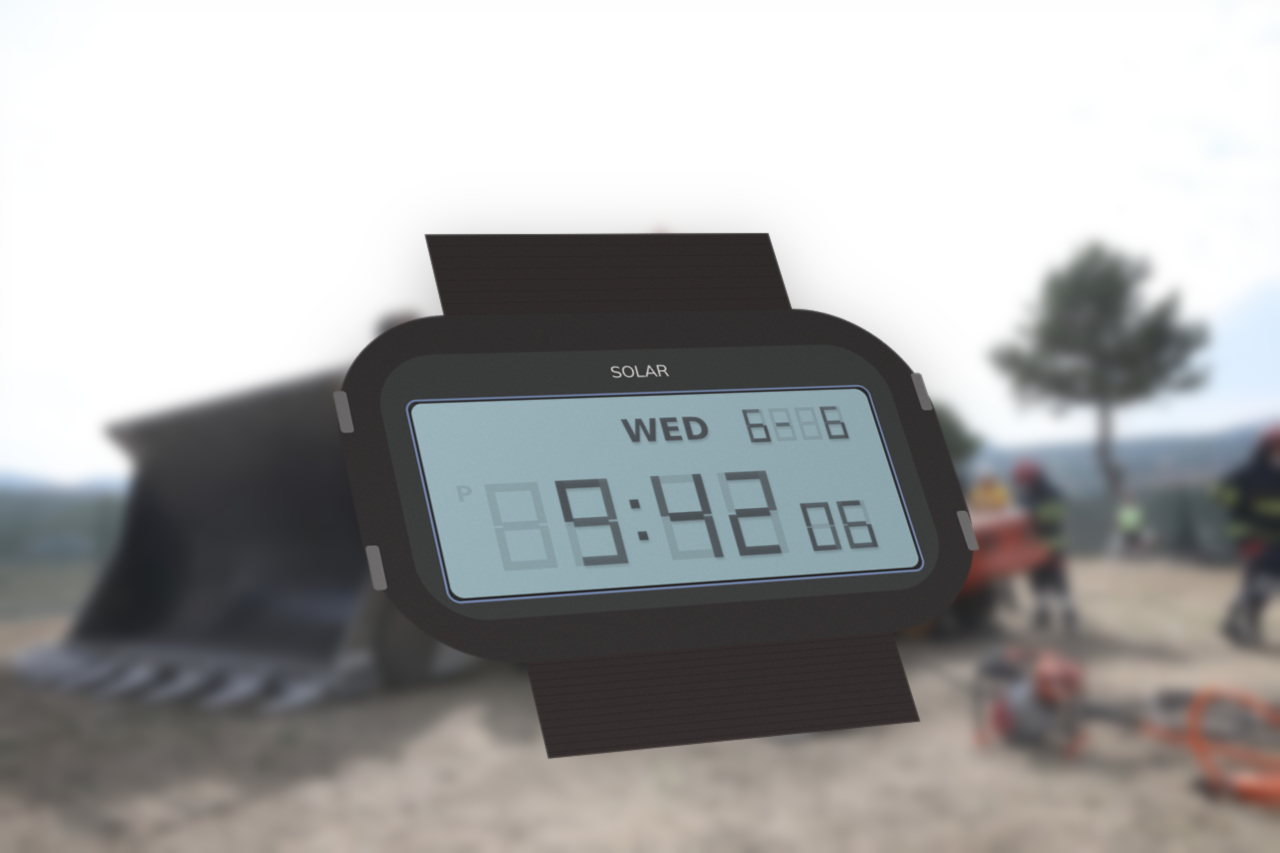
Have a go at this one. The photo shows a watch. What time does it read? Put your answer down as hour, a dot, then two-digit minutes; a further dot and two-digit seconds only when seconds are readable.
9.42.06
